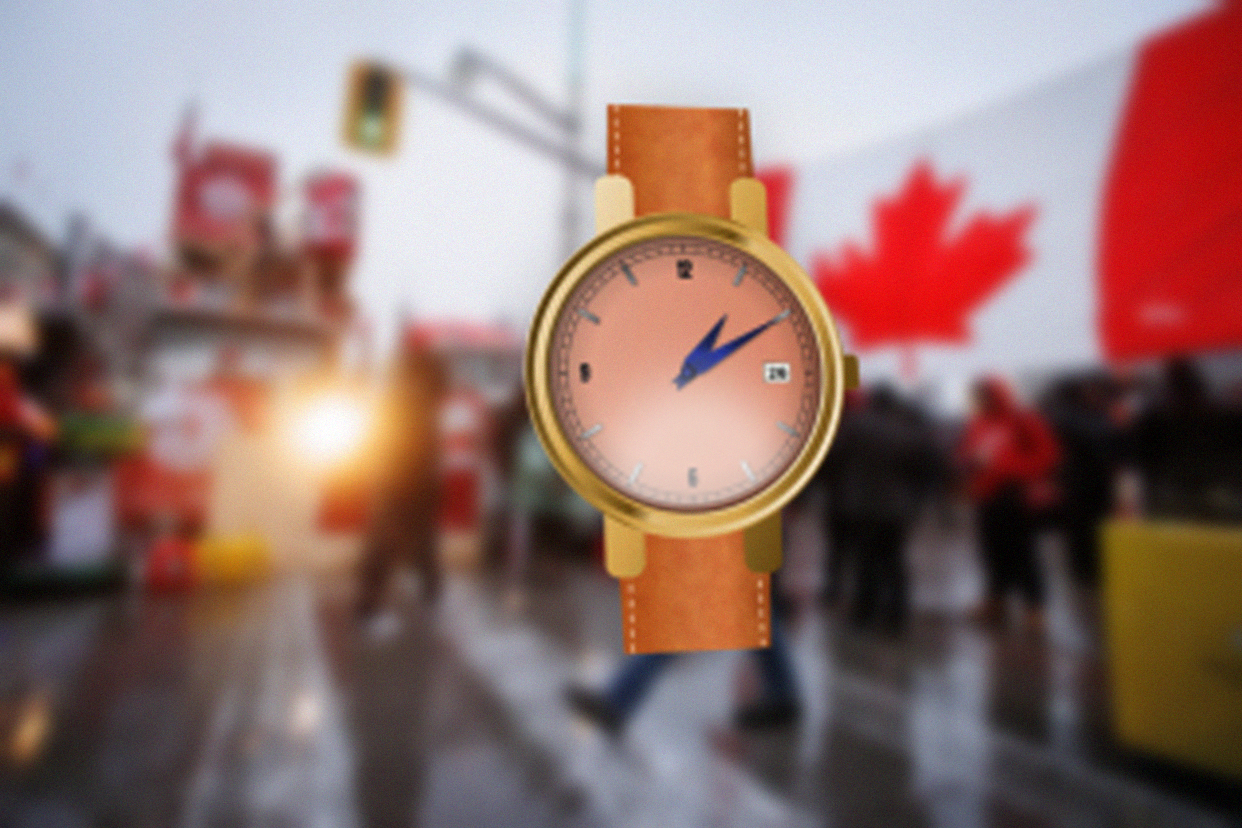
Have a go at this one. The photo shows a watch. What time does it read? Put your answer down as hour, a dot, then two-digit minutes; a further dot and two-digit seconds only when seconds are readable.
1.10
